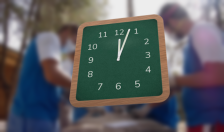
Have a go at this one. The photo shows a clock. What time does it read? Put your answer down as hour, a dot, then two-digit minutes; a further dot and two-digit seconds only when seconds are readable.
12.03
